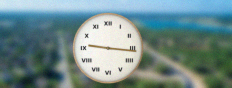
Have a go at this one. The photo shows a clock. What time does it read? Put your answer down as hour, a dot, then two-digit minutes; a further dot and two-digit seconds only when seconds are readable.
9.16
